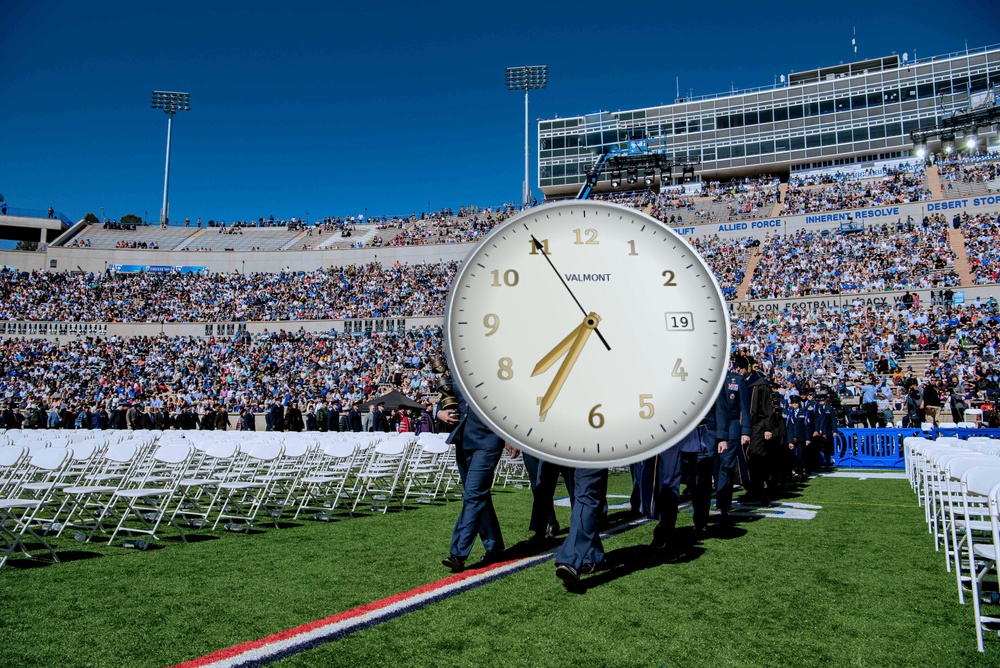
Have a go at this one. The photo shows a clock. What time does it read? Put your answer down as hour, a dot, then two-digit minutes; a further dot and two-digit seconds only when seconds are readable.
7.34.55
